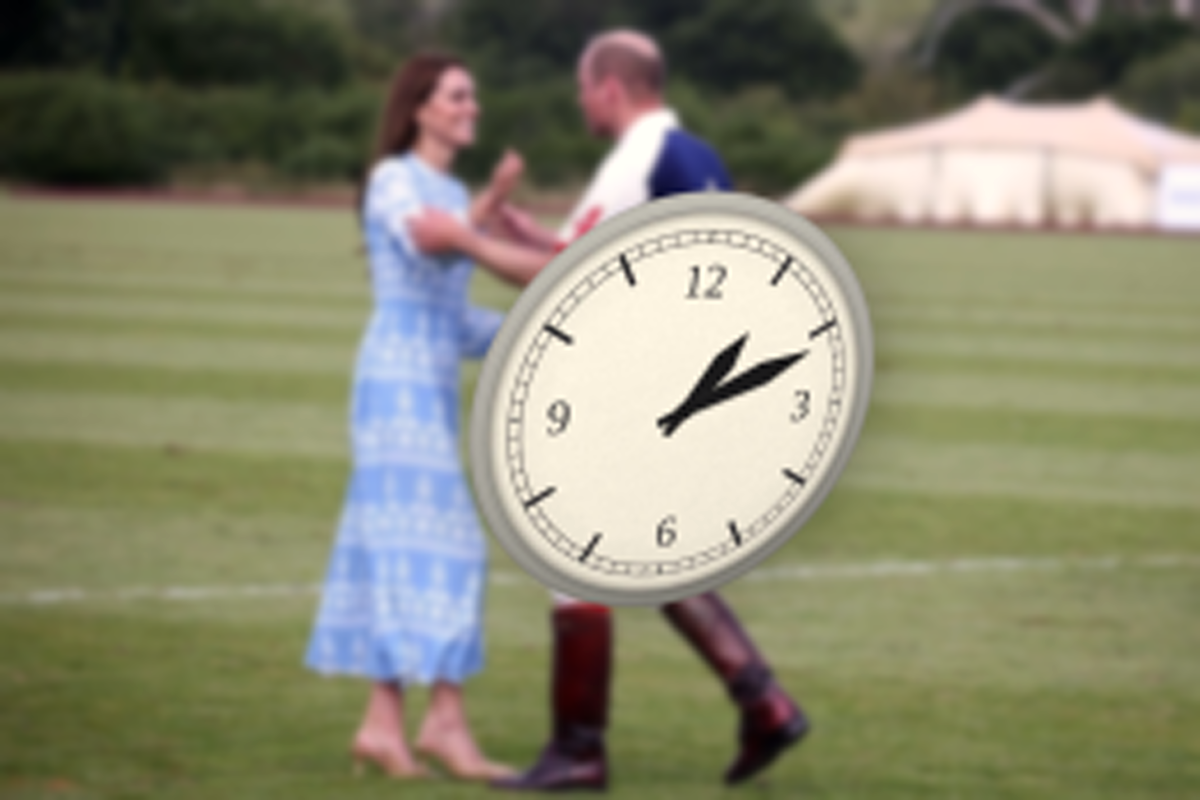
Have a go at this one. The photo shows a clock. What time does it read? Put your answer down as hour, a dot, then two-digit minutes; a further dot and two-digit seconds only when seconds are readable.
1.11
